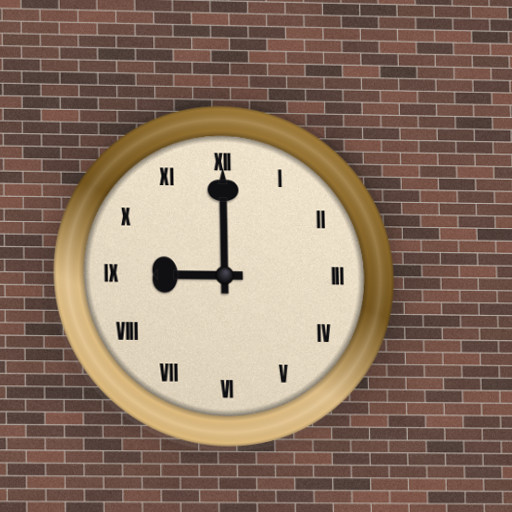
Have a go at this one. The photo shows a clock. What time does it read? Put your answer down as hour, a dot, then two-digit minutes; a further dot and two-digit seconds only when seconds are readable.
9.00
